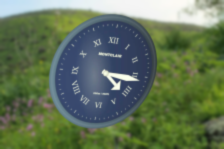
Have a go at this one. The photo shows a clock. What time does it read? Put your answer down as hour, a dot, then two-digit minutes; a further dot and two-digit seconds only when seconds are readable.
4.16
